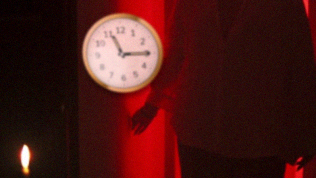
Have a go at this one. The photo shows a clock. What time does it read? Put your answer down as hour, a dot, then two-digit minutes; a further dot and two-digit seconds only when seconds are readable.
11.15
